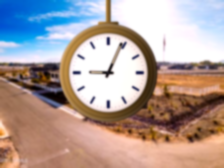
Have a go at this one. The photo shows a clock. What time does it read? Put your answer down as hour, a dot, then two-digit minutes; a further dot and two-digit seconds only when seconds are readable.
9.04
